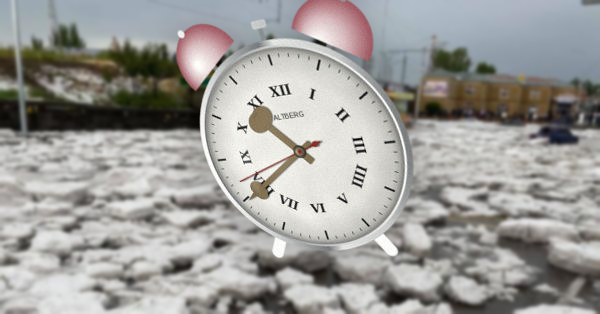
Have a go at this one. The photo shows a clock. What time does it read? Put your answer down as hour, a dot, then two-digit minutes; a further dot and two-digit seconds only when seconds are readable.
10.39.42
